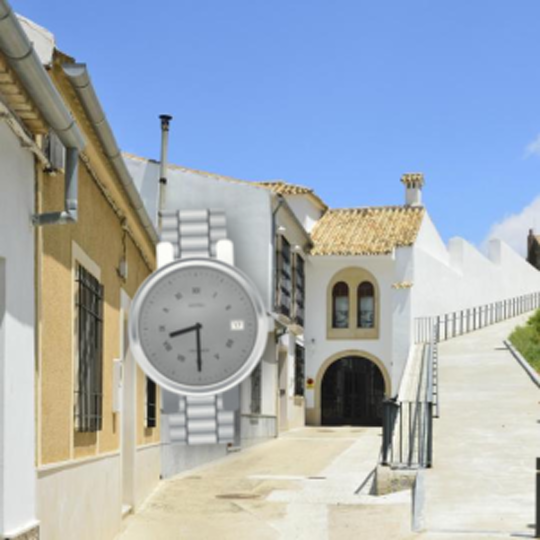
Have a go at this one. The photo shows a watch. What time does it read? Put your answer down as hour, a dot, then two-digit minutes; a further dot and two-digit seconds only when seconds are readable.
8.30
